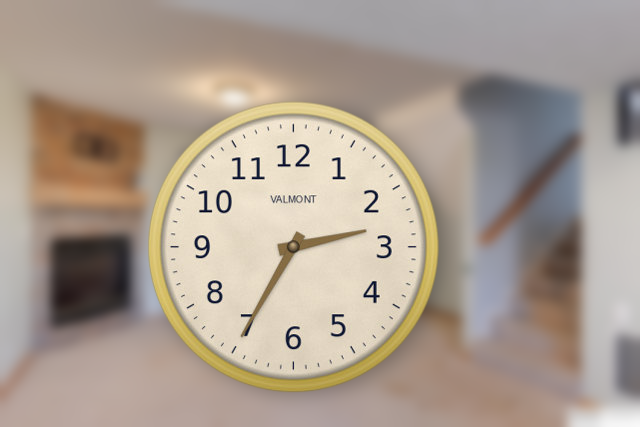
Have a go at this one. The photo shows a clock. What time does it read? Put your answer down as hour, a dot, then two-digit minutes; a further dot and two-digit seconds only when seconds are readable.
2.35
